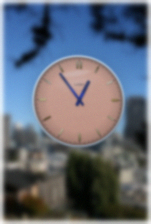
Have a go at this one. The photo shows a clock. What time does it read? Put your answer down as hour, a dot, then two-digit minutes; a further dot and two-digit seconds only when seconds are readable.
12.54
